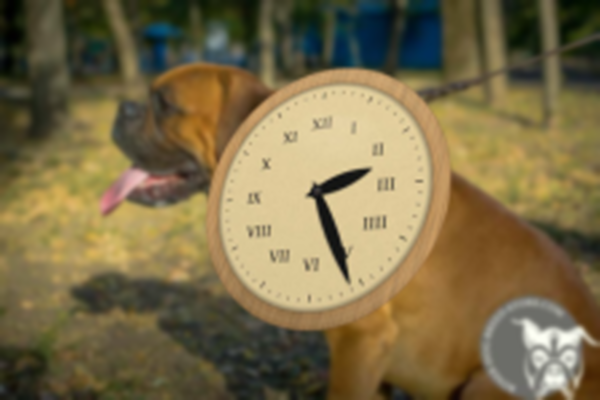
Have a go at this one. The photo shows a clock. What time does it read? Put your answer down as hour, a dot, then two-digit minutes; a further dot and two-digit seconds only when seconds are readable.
2.26
